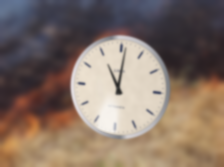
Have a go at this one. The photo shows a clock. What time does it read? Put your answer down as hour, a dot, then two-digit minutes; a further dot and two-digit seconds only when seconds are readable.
11.01
